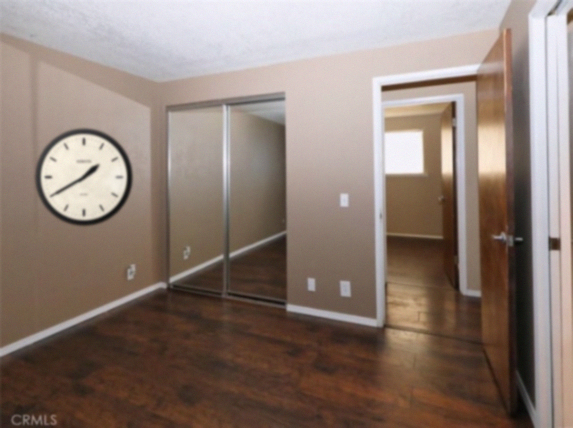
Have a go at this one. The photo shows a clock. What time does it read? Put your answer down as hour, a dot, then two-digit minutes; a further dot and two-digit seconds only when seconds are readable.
1.40
